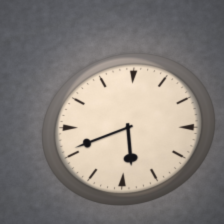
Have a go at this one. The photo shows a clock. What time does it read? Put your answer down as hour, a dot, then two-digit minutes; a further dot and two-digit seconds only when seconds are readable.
5.41
